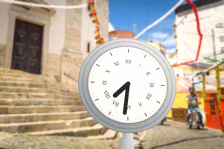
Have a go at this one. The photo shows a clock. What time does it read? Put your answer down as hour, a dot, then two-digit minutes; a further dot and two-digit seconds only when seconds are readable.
7.31
